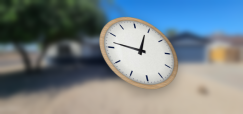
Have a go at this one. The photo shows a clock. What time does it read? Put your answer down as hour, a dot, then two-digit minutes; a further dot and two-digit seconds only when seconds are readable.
12.47
